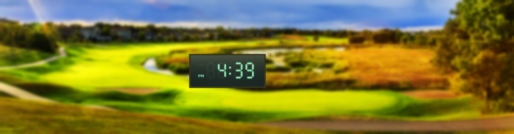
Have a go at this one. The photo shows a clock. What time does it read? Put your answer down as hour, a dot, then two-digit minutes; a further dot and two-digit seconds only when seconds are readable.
4.39
